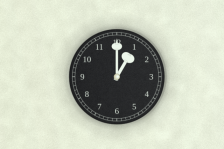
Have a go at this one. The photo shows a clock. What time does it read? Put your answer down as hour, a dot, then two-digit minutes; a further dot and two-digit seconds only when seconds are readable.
1.00
